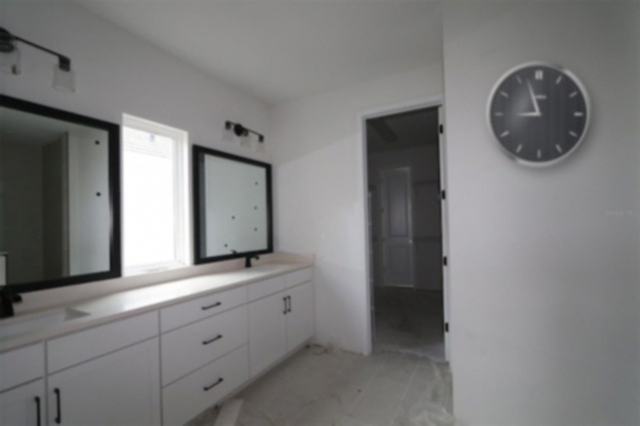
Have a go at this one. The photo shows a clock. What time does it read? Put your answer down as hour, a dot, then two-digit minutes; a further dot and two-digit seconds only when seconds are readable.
8.57
